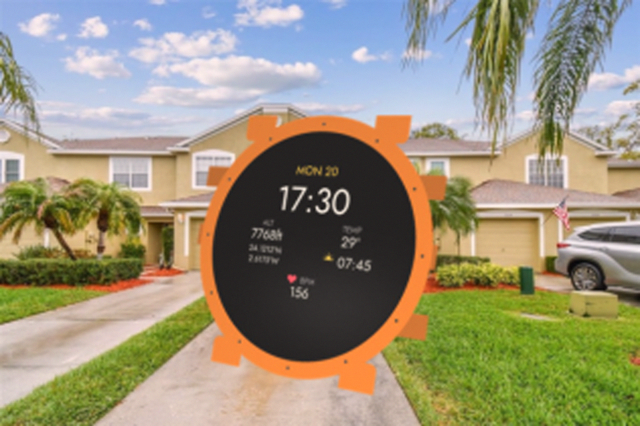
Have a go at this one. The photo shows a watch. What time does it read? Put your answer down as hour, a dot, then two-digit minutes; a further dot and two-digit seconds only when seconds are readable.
17.30
